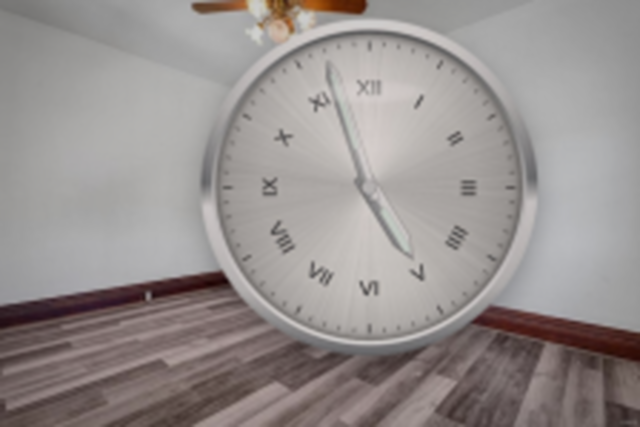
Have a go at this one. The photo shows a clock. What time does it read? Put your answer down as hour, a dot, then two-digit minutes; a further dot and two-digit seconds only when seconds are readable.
4.57
